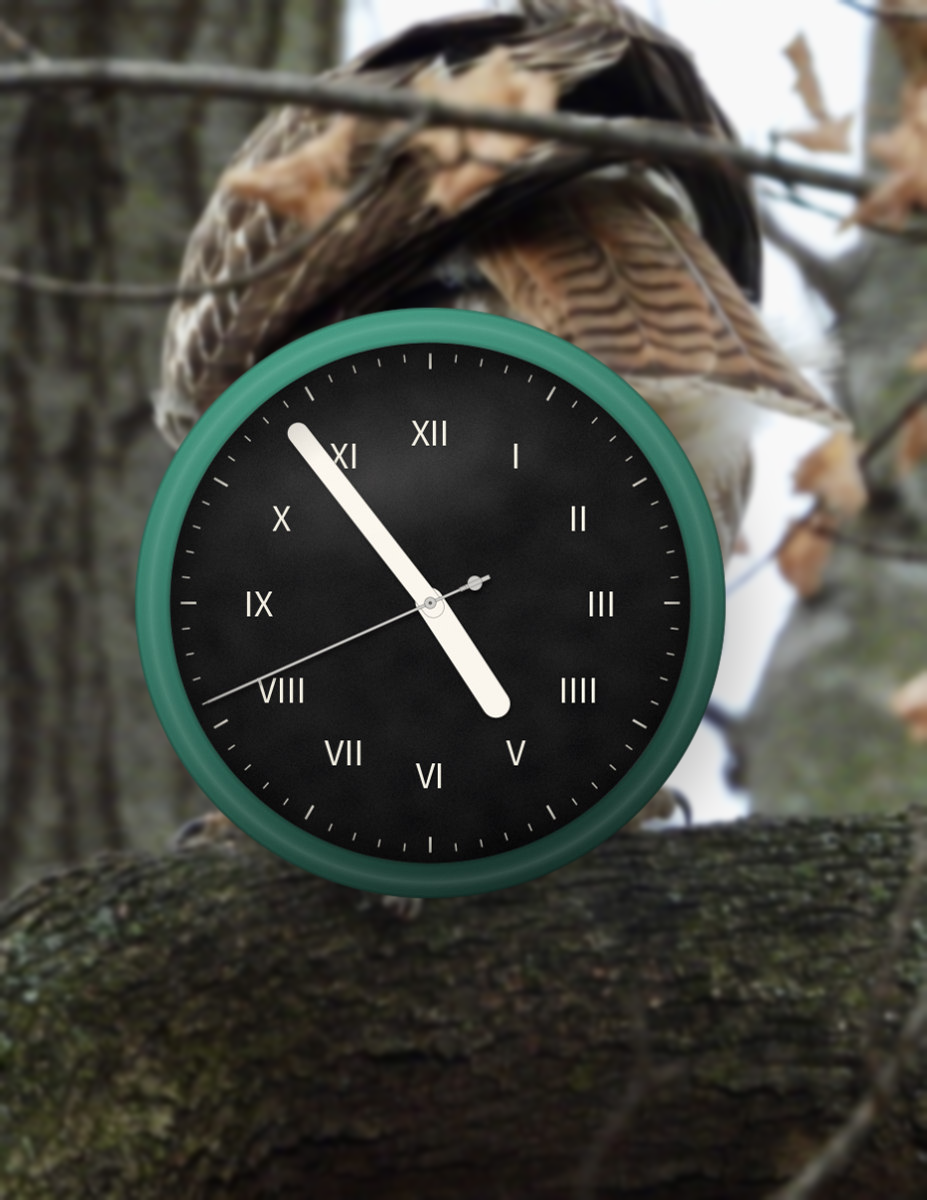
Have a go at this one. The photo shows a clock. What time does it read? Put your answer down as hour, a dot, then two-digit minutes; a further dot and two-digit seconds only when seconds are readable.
4.53.41
